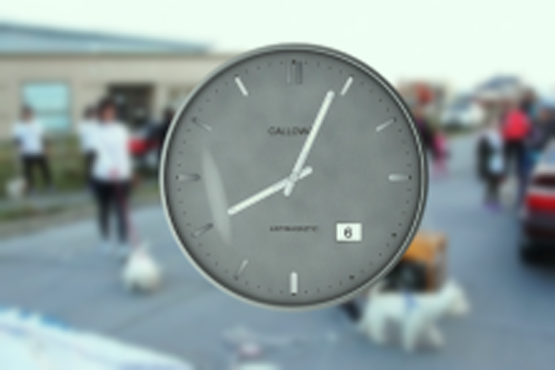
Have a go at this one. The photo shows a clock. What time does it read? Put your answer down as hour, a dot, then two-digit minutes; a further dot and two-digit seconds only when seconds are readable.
8.04
